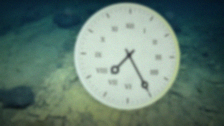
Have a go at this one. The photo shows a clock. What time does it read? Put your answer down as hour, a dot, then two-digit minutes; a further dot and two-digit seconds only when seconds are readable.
7.25
